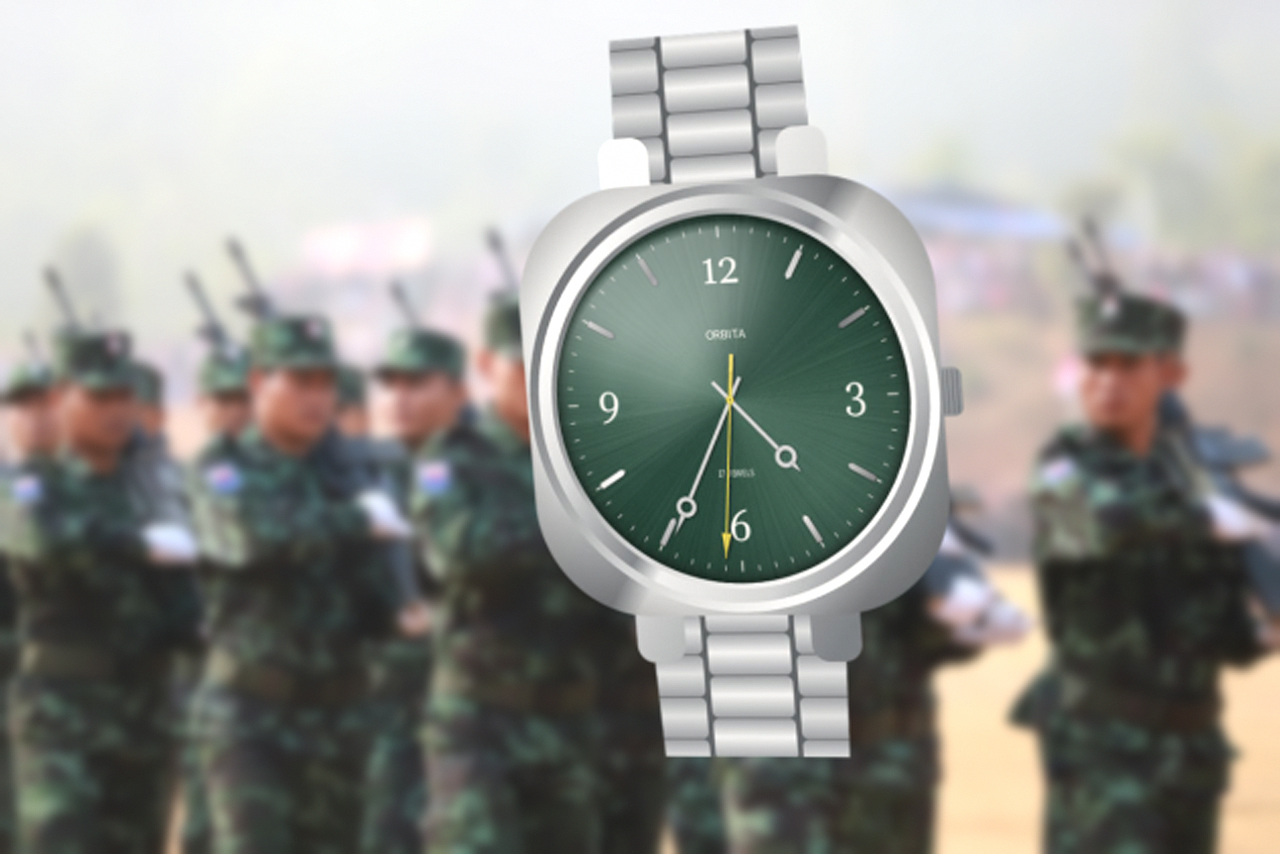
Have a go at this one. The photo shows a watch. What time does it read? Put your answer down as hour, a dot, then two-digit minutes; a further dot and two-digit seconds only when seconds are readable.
4.34.31
